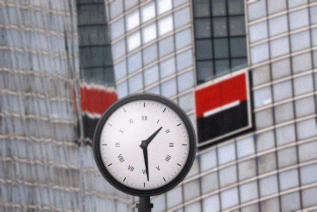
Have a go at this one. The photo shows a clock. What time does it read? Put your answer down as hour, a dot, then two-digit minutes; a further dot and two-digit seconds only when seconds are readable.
1.29
